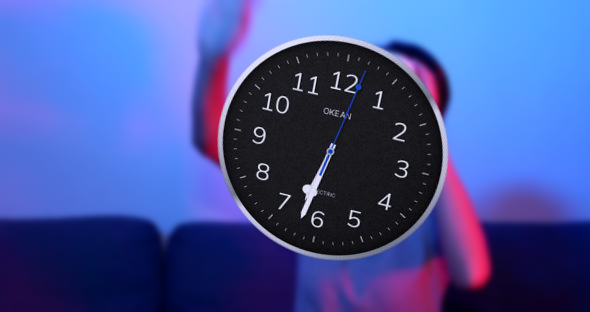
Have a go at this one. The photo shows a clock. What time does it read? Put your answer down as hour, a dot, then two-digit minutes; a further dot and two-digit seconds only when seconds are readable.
6.32.02
